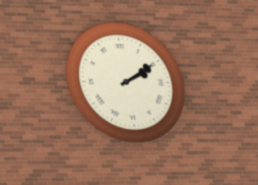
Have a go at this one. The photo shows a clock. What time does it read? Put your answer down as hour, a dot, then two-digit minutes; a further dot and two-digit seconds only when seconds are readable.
2.10
